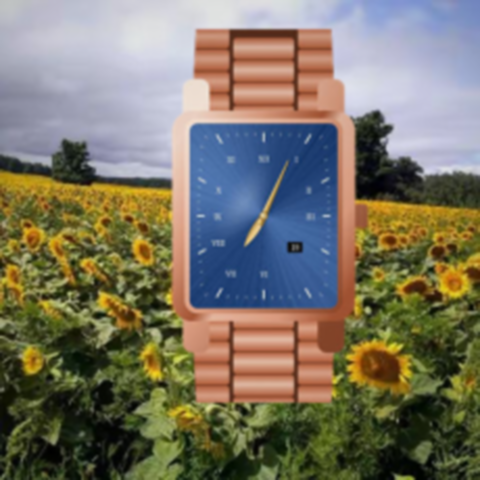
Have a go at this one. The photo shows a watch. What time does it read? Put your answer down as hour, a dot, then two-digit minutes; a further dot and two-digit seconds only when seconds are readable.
7.04
